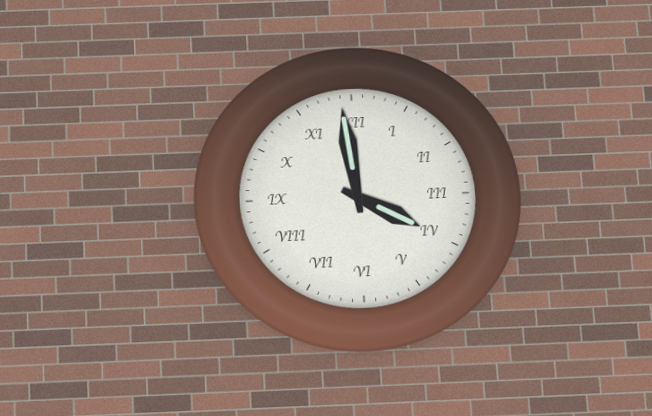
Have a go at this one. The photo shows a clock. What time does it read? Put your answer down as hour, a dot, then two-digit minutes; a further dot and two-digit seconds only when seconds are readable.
3.59
